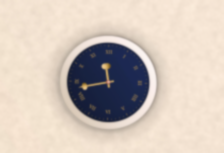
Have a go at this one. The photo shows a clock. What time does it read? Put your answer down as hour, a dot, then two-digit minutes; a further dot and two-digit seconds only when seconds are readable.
11.43
